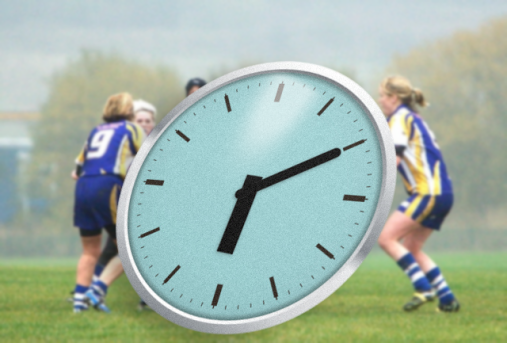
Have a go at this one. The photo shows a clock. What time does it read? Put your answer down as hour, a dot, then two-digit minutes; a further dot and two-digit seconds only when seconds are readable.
6.10
